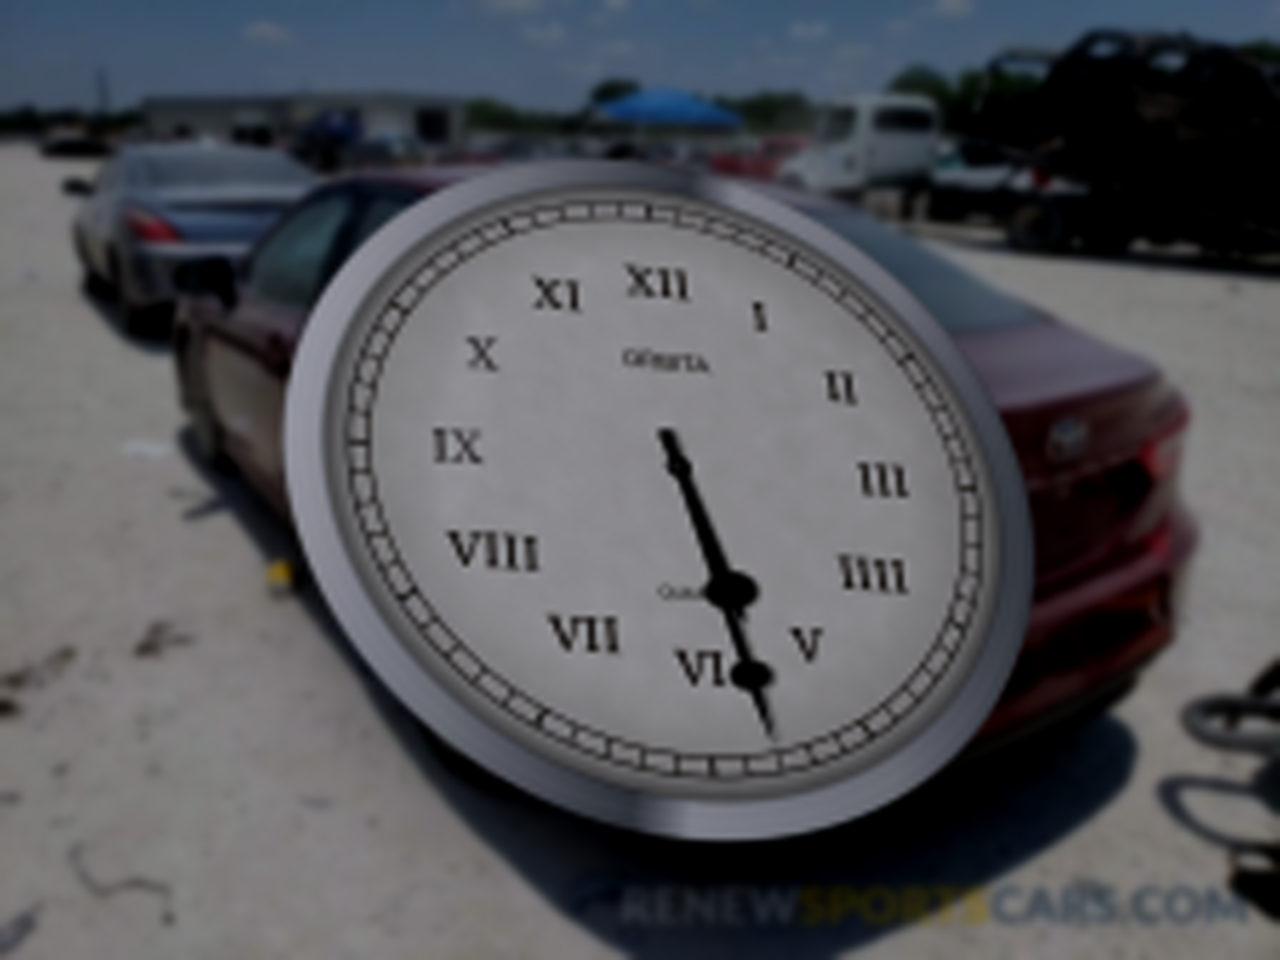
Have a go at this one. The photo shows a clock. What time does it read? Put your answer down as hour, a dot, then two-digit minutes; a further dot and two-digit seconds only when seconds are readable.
5.28
